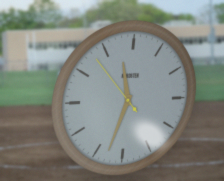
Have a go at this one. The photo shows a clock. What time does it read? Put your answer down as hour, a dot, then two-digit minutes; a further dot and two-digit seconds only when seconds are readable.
11.32.53
